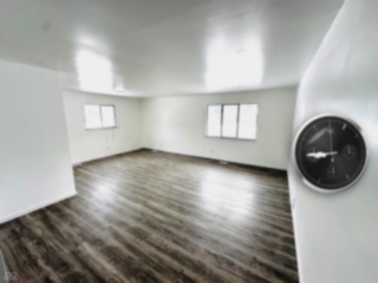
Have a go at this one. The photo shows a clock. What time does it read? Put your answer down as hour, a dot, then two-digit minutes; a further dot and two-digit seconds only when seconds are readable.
8.45
